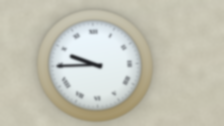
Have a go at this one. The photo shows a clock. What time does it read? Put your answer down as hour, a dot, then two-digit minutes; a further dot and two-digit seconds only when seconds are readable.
9.45
